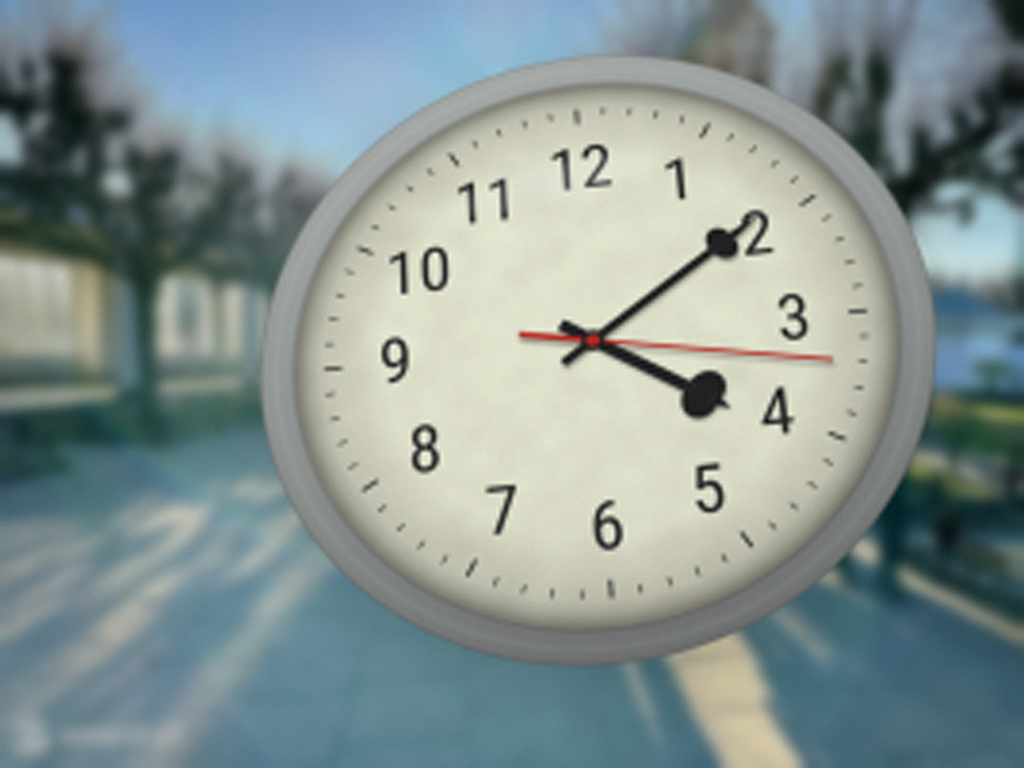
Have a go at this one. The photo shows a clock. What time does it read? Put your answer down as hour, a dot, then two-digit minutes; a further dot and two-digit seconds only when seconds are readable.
4.09.17
